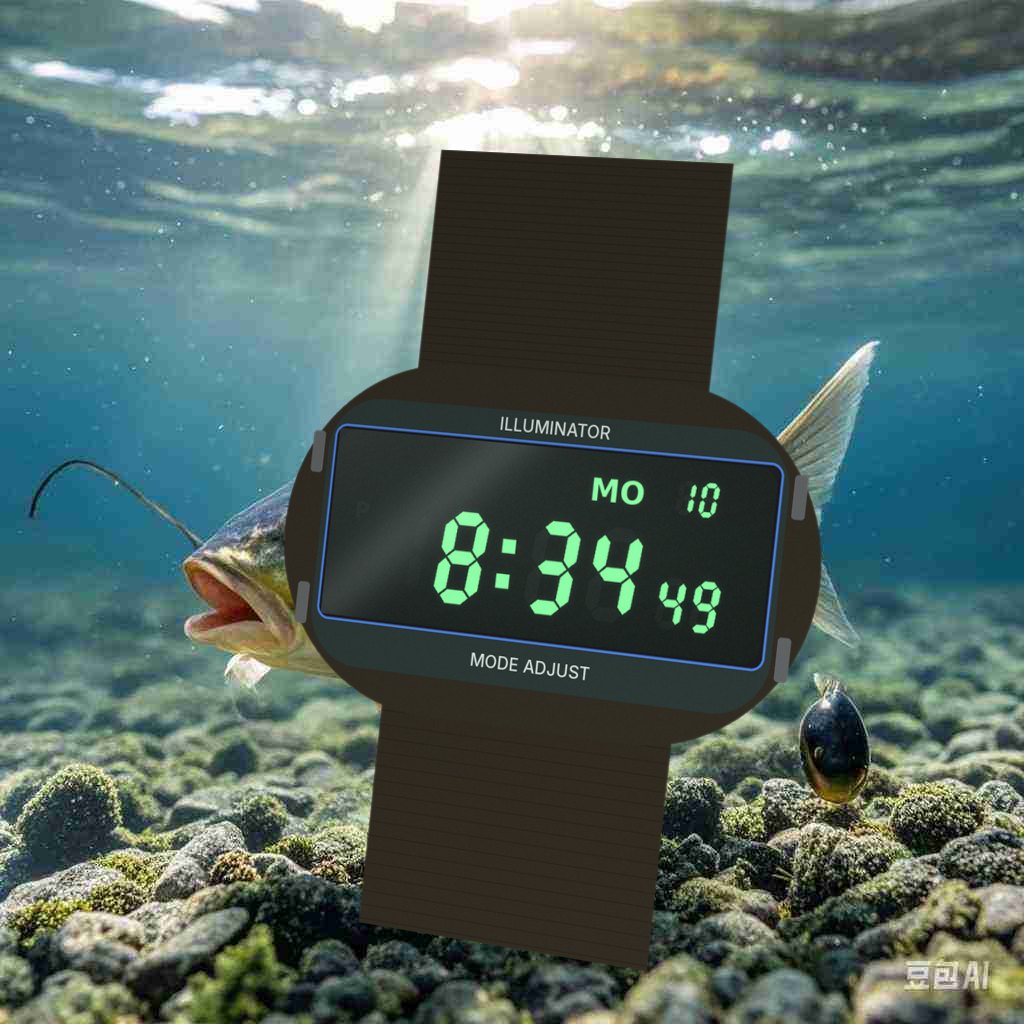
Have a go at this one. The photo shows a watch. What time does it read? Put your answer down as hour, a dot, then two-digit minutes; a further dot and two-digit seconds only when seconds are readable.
8.34.49
